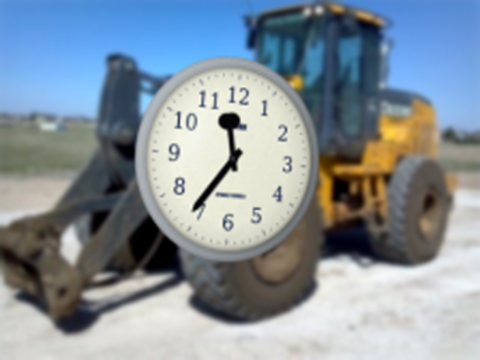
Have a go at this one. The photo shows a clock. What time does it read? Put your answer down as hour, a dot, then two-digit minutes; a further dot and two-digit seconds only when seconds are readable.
11.36
